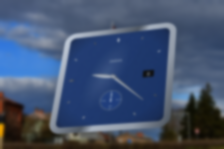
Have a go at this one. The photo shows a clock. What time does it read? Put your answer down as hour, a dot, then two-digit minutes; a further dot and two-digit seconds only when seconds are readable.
9.22
